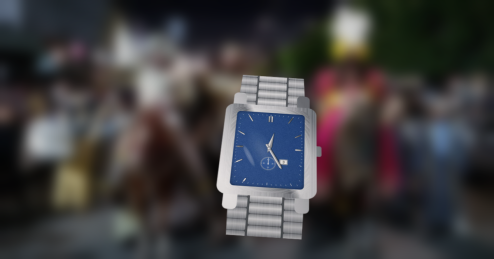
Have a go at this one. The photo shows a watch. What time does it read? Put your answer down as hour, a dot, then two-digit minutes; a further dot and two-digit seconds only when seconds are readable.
12.25
